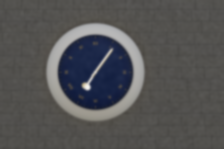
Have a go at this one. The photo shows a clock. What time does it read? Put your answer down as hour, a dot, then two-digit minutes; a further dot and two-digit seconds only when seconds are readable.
7.06
